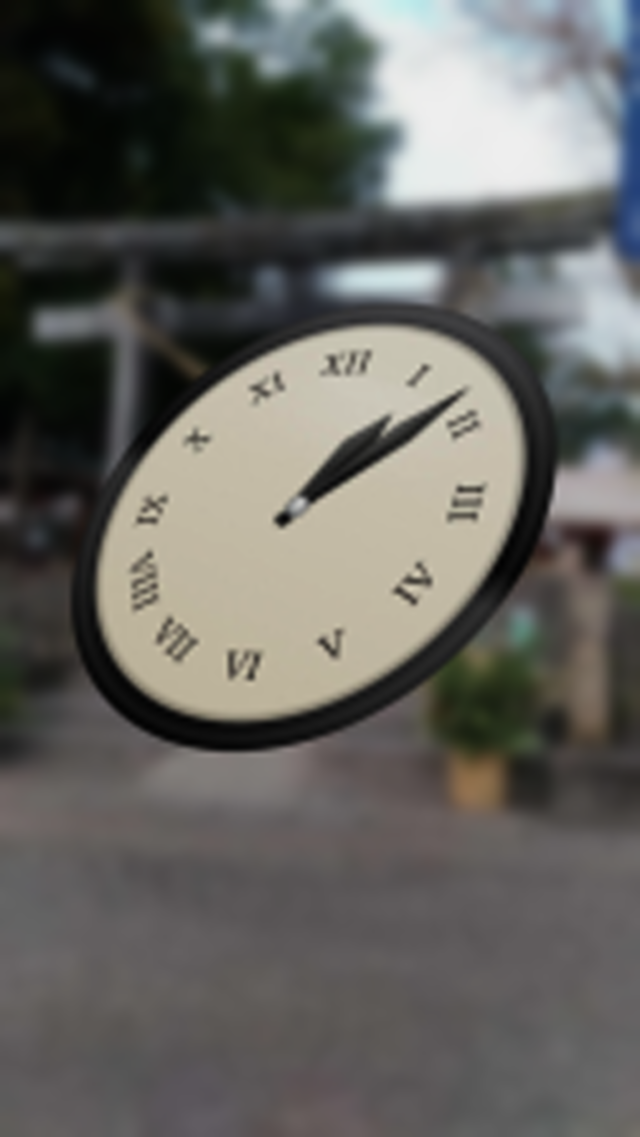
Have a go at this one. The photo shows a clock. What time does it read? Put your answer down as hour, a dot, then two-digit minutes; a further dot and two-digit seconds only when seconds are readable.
1.08
